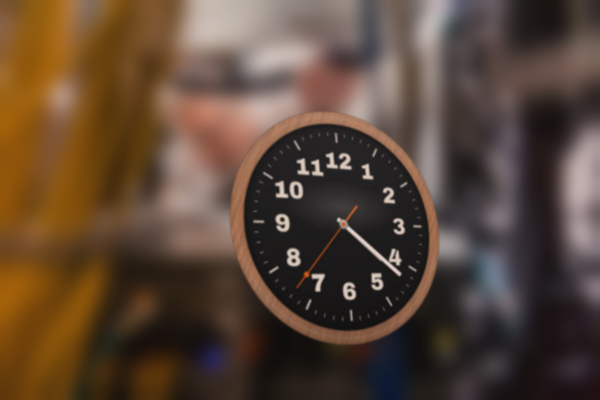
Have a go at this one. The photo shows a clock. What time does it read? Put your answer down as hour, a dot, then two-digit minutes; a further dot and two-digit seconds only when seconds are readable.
4.21.37
